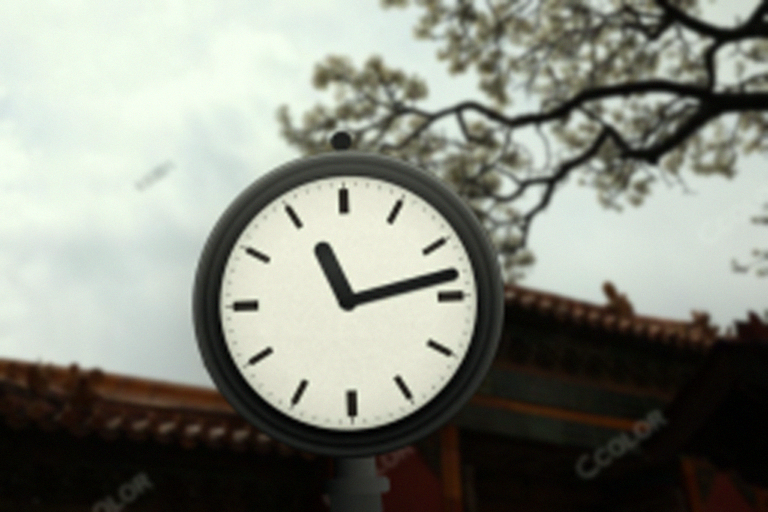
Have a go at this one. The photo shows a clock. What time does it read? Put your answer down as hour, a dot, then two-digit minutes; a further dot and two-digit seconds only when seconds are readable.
11.13
